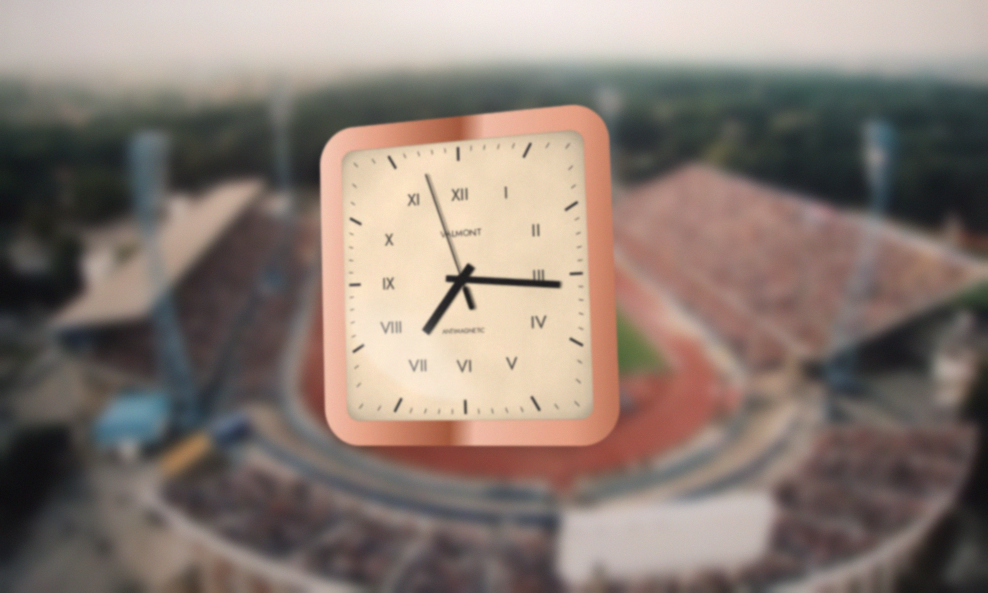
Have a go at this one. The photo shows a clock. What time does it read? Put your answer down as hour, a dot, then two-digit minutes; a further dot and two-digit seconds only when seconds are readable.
7.15.57
